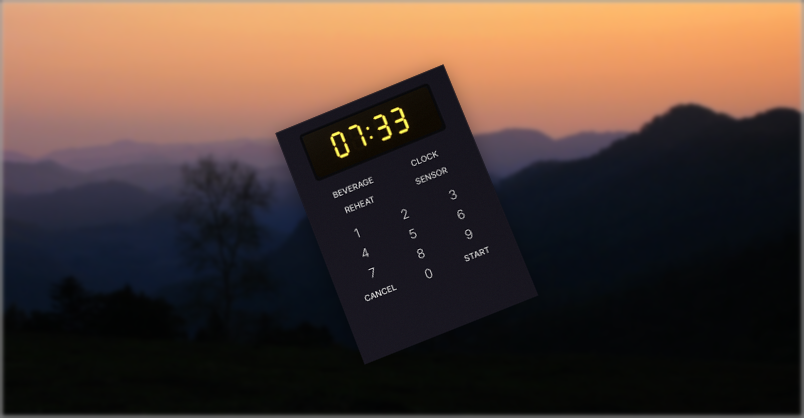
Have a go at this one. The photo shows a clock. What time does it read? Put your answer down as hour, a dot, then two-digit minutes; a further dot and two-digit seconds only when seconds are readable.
7.33
